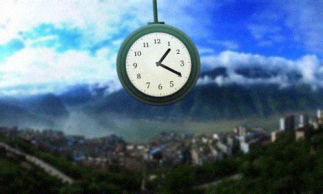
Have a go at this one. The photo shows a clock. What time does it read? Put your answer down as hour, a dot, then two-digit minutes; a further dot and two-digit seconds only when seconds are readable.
1.20
